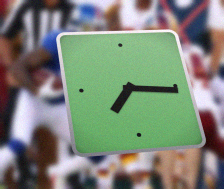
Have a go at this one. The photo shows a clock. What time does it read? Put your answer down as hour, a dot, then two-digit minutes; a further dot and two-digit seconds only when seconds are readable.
7.16
